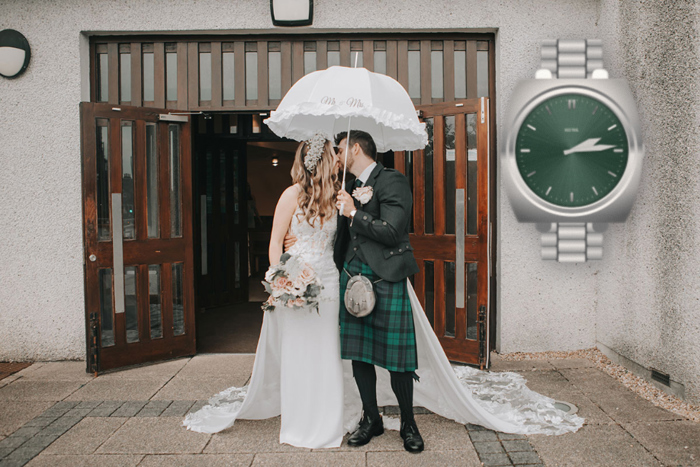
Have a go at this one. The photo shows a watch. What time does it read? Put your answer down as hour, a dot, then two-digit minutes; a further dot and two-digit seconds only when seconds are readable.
2.14
